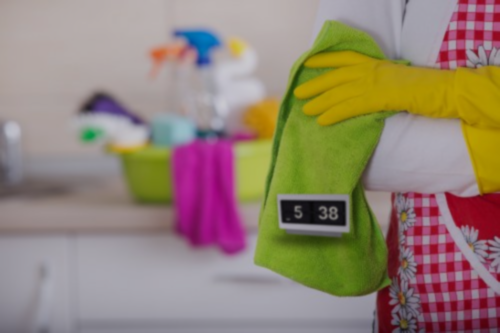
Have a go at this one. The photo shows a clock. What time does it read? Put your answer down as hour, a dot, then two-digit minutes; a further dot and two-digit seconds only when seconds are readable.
5.38
